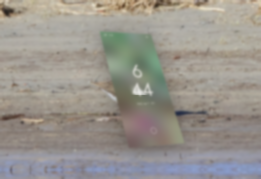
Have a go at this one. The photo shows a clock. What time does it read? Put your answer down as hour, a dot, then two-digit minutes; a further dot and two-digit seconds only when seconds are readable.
6.44
